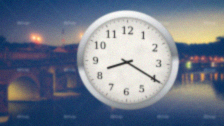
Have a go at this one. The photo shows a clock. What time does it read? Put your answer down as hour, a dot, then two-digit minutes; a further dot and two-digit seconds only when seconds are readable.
8.20
